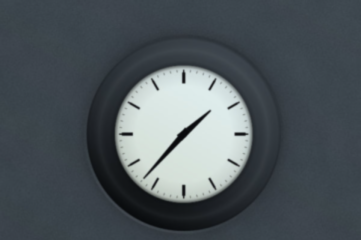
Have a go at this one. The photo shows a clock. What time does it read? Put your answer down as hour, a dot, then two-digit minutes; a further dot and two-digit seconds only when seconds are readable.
1.37
